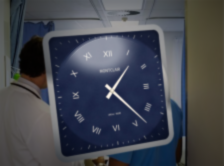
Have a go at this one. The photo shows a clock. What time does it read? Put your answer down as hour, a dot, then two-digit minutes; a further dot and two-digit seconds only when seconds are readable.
1.23
